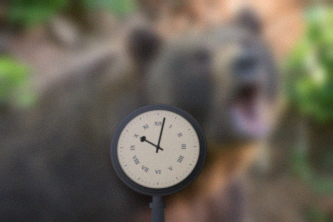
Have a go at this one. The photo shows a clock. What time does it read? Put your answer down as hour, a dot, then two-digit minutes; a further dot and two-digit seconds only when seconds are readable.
10.02
